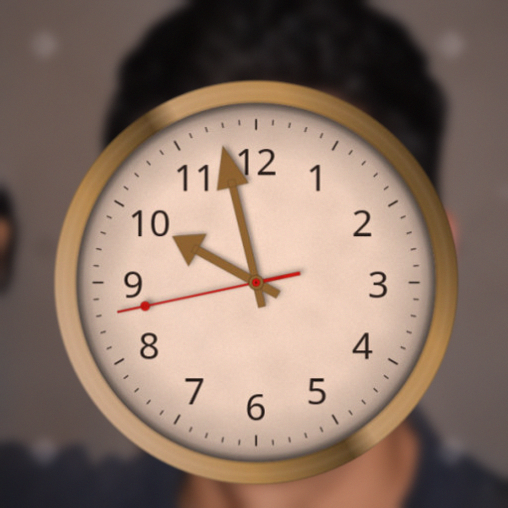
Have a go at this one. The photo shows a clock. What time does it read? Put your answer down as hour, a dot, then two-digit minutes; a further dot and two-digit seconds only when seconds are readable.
9.57.43
